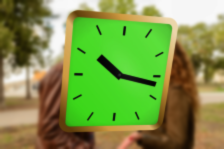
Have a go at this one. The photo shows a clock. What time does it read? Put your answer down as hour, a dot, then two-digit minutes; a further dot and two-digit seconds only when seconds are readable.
10.17
